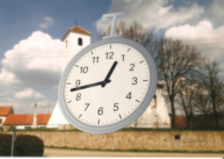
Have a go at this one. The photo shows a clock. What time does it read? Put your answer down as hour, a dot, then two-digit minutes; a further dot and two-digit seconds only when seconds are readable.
12.43
